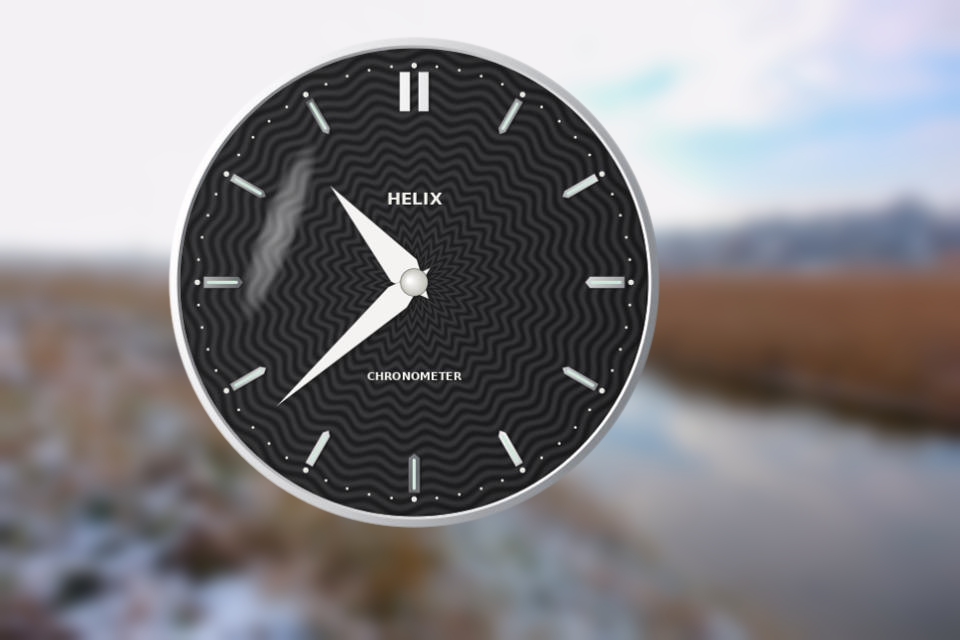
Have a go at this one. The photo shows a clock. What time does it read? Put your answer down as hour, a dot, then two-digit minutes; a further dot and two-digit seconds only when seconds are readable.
10.38
